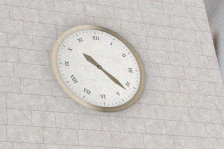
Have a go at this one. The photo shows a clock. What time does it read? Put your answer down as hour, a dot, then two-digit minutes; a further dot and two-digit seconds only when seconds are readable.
10.22
